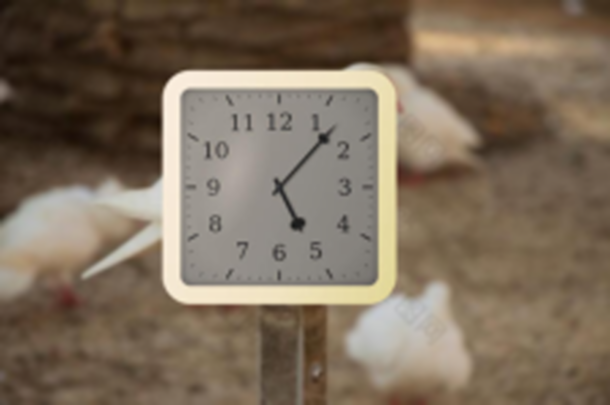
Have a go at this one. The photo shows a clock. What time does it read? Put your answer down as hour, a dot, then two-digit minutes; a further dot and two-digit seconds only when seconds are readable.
5.07
